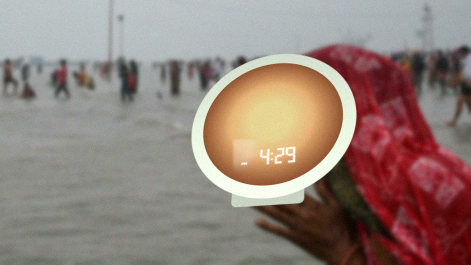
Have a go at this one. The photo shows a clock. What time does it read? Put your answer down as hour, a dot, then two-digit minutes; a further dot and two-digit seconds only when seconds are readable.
4.29
